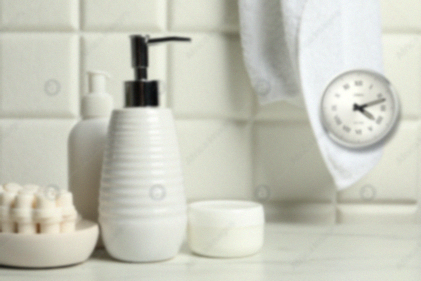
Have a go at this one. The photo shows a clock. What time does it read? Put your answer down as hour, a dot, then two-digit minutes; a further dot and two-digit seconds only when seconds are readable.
4.12
